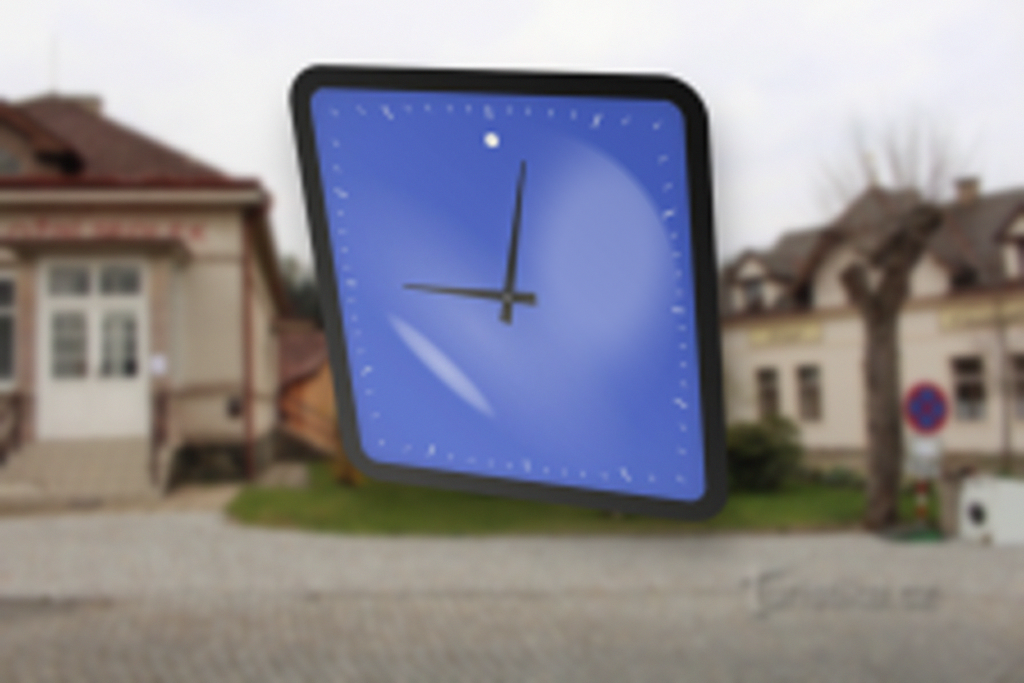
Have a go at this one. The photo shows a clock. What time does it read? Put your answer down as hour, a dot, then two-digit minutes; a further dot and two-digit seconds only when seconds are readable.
9.02
